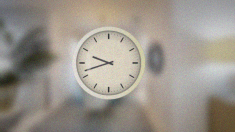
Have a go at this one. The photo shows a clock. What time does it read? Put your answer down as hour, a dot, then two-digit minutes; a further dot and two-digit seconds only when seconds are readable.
9.42
